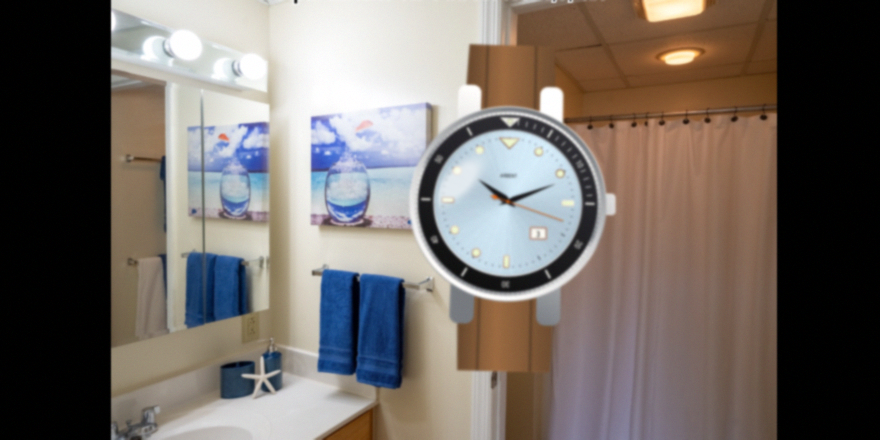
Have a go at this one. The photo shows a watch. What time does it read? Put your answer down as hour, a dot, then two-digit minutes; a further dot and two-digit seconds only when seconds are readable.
10.11.18
